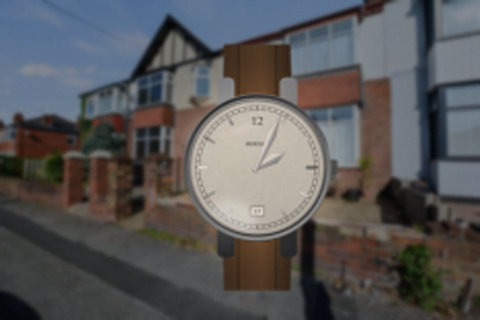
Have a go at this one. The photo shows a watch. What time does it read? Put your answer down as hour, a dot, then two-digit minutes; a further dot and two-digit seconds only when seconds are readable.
2.04
